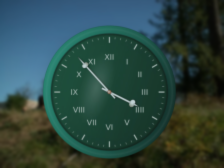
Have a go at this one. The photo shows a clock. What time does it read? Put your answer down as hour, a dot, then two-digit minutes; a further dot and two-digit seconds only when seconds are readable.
3.53
